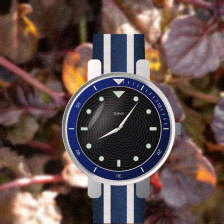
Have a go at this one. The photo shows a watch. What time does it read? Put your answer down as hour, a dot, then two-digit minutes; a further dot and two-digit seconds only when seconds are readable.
8.06
